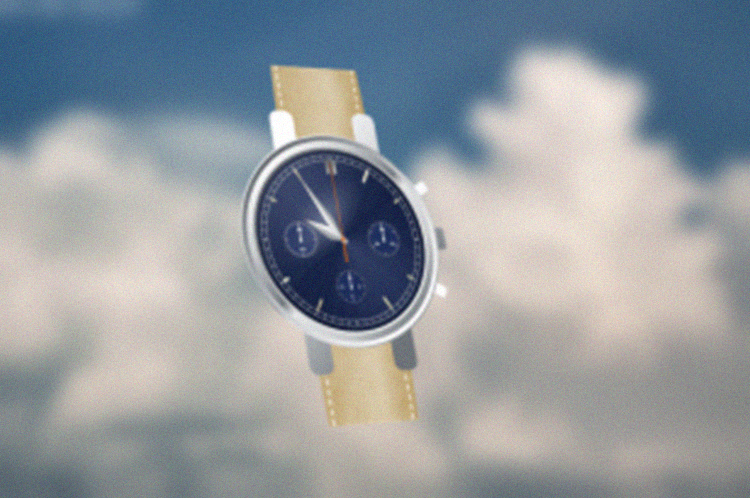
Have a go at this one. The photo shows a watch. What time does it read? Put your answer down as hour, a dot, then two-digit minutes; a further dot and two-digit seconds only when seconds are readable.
9.55
